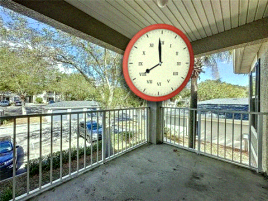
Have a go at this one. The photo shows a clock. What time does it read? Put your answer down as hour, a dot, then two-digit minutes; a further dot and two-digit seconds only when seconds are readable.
7.59
